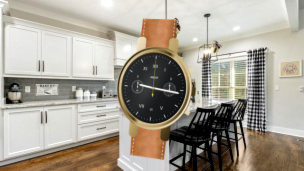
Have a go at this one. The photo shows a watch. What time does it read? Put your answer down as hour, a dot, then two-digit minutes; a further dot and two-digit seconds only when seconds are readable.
9.16
